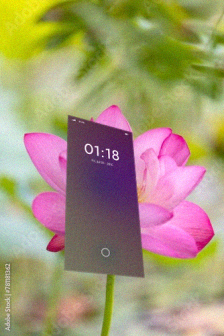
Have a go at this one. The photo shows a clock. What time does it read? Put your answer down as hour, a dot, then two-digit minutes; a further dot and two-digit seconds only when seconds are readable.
1.18
